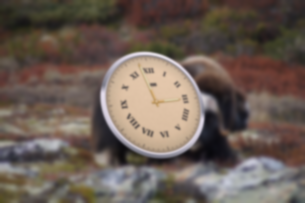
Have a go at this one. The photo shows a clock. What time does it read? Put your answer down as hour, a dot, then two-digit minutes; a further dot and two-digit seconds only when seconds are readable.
2.58
